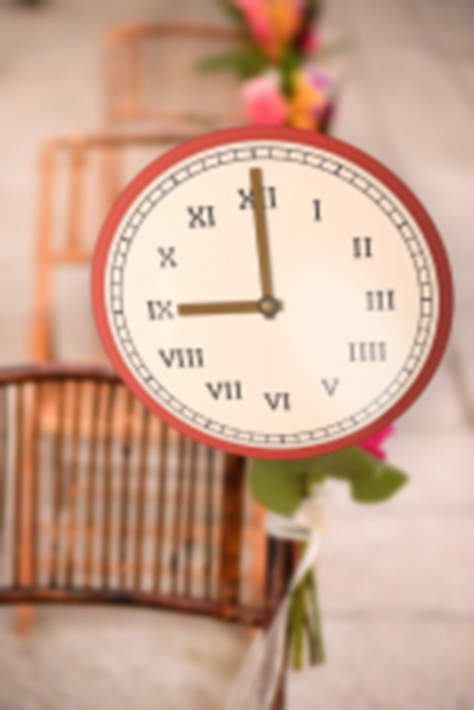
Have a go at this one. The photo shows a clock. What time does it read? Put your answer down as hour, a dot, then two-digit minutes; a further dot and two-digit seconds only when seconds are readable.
9.00
